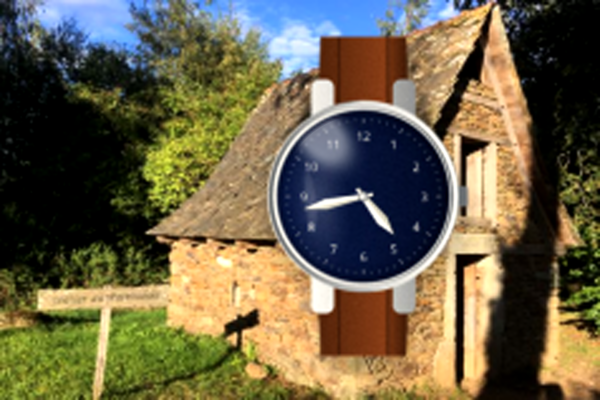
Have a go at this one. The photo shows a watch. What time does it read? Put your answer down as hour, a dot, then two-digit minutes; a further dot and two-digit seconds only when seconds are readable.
4.43
